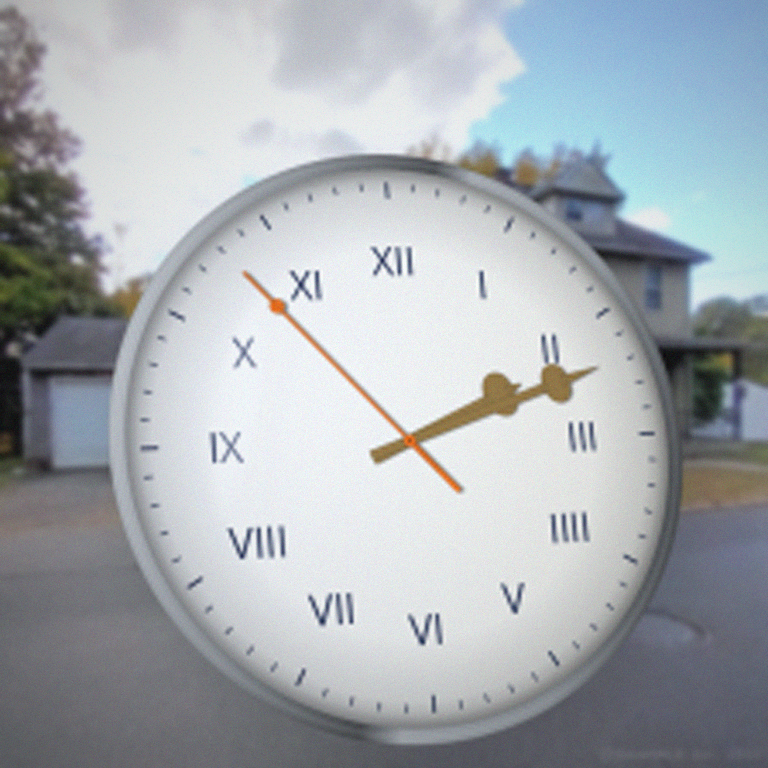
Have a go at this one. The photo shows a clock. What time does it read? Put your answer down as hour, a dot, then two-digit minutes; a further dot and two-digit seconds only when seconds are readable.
2.11.53
